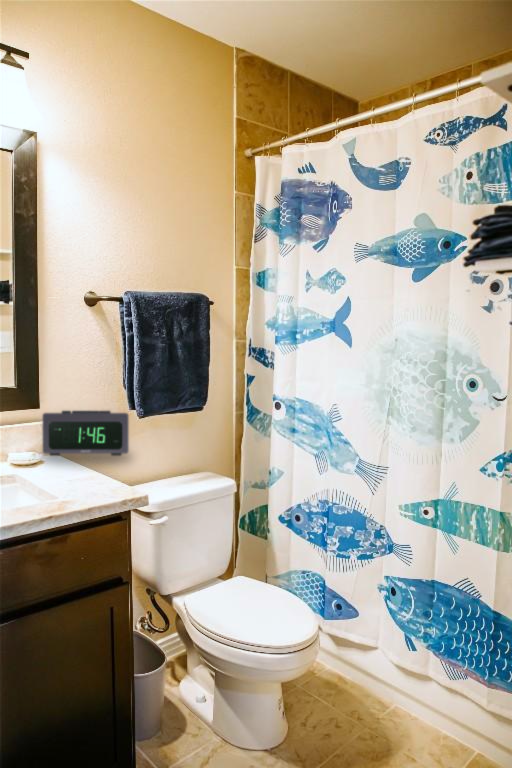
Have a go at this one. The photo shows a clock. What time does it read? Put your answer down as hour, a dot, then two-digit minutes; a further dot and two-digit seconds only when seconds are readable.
1.46
